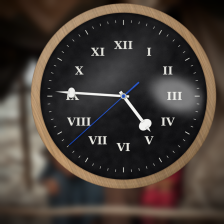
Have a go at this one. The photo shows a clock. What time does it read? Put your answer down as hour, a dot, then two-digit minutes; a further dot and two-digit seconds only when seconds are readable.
4.45.38
